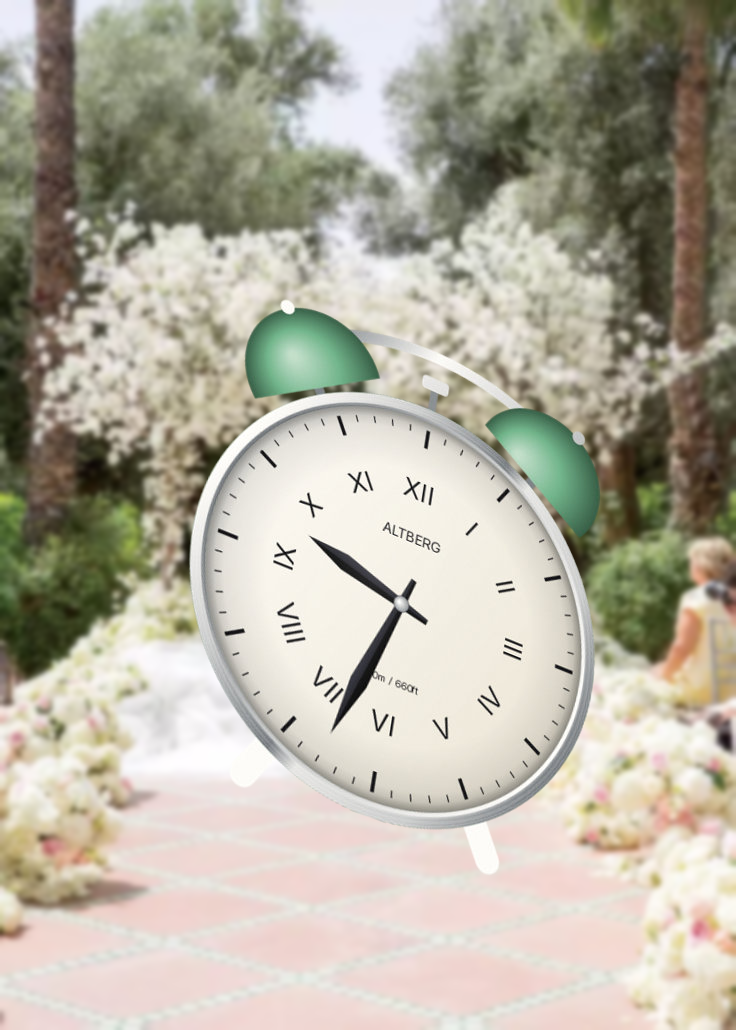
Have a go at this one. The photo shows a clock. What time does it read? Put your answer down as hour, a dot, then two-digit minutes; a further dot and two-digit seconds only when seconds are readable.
9.33
